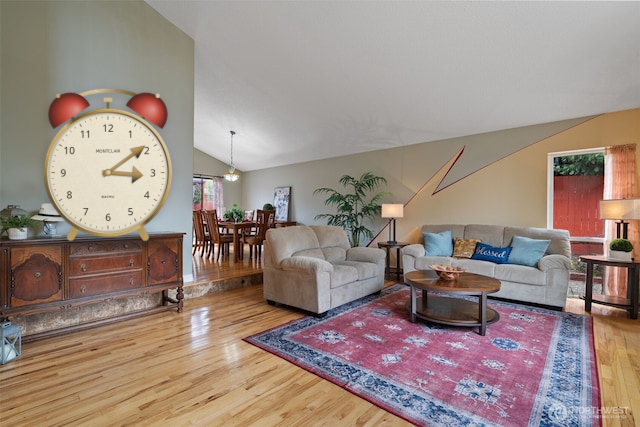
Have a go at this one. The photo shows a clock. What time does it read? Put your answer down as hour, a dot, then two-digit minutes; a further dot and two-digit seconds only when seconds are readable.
3.09
